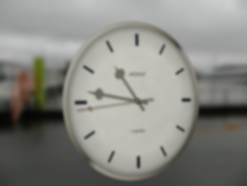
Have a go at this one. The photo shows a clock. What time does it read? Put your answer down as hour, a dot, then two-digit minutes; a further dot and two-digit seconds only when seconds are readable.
10.46.44
